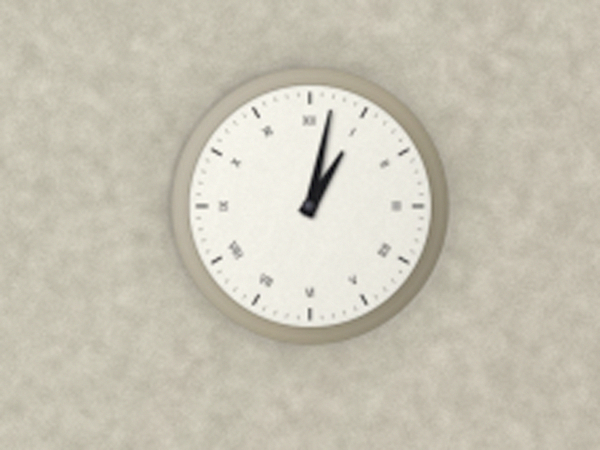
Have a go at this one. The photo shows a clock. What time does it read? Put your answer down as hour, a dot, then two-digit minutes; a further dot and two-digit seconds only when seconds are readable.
1.02
